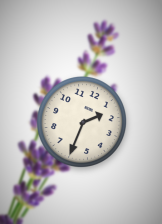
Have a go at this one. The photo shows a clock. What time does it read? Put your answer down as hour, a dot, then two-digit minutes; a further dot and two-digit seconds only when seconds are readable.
1.30
